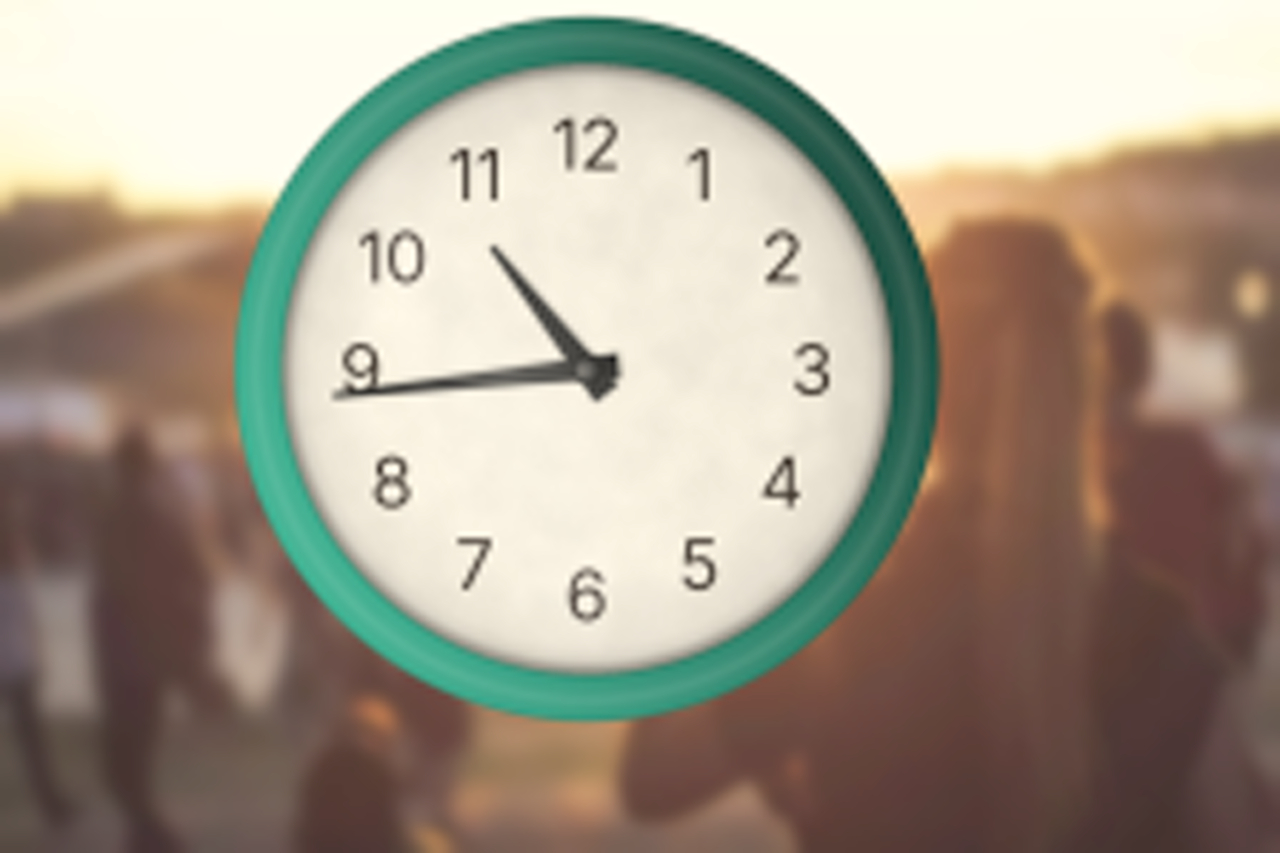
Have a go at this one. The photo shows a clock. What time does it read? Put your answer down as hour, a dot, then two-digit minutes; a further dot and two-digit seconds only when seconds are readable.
10.44
